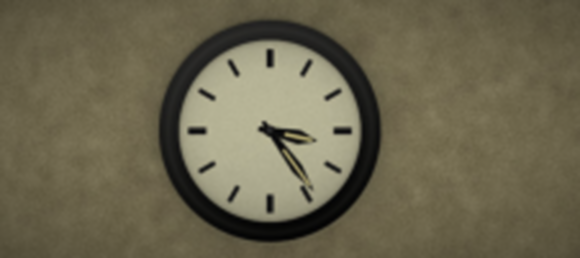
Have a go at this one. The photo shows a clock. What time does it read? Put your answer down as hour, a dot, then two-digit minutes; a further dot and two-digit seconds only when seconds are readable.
3.24
